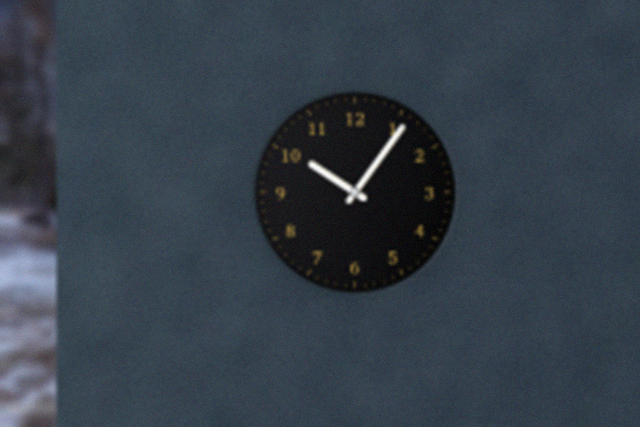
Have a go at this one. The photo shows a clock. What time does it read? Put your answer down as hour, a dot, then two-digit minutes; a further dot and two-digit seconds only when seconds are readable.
10.06
